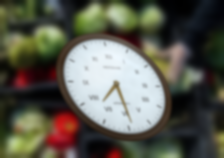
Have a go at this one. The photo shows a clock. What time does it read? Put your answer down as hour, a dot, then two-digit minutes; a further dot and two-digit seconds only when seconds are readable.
7.29
